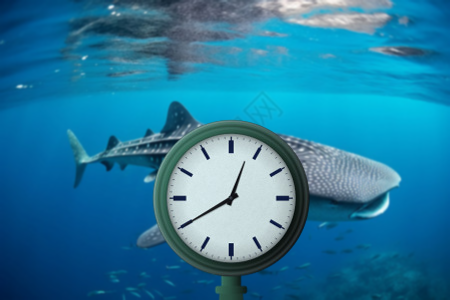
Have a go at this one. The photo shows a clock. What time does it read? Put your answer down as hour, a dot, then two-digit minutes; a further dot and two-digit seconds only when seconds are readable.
12.40
